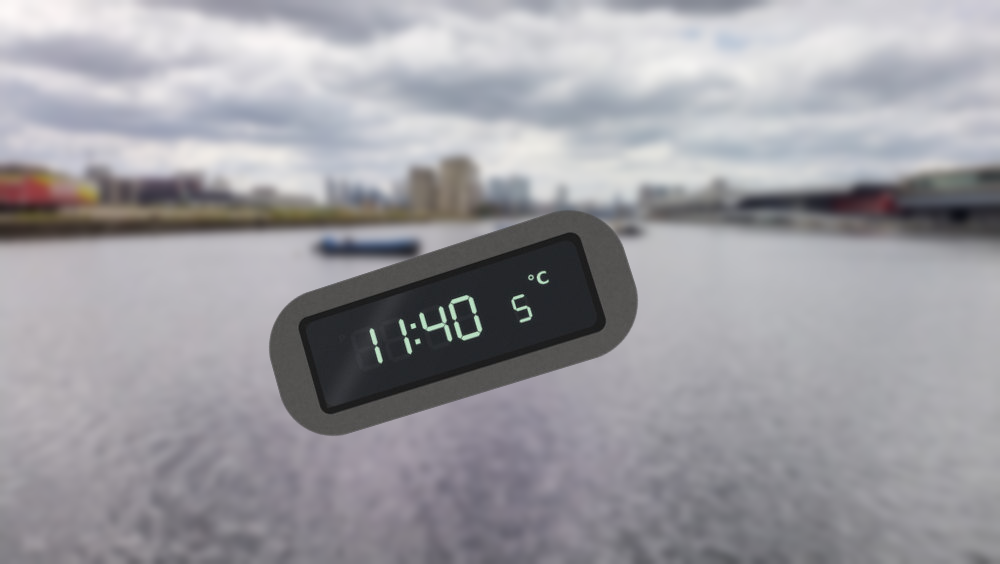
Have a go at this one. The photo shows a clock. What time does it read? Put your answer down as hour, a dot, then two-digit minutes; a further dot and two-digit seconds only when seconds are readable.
11.40
